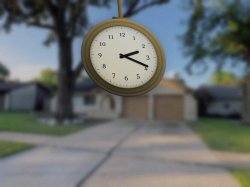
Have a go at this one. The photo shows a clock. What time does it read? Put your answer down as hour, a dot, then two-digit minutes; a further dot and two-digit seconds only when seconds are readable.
2.19
